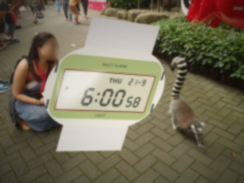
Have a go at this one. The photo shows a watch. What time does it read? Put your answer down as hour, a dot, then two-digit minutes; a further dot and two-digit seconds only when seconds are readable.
6.00.58
